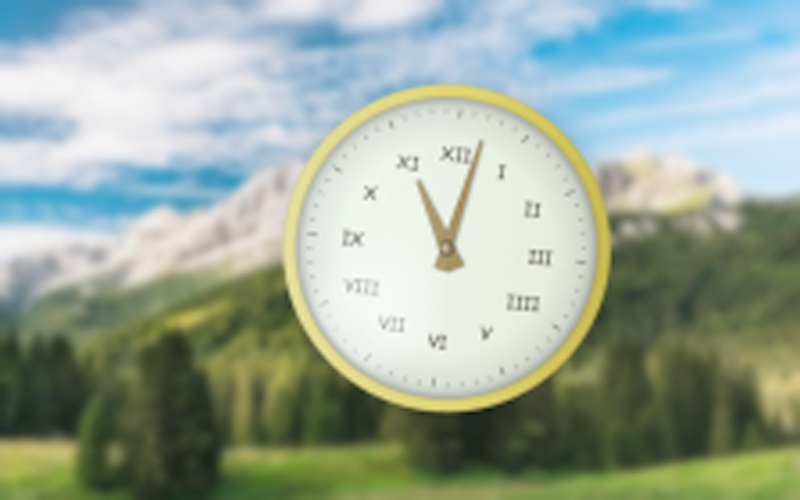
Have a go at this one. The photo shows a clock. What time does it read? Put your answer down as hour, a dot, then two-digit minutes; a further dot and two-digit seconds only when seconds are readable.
11.02
